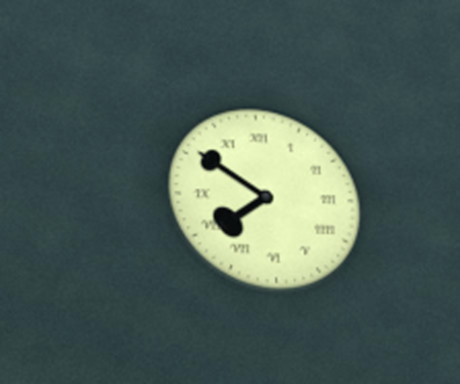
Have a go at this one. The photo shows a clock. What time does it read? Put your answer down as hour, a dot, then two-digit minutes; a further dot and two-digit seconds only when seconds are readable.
7.51
